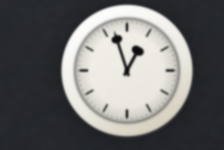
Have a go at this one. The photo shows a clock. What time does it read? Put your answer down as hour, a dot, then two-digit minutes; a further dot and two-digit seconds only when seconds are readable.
12.57
